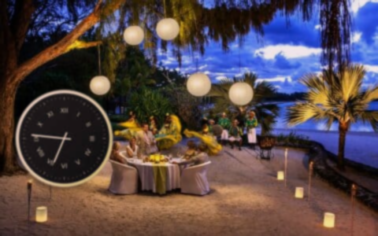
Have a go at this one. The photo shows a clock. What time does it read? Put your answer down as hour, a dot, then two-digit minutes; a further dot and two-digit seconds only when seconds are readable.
6.46
